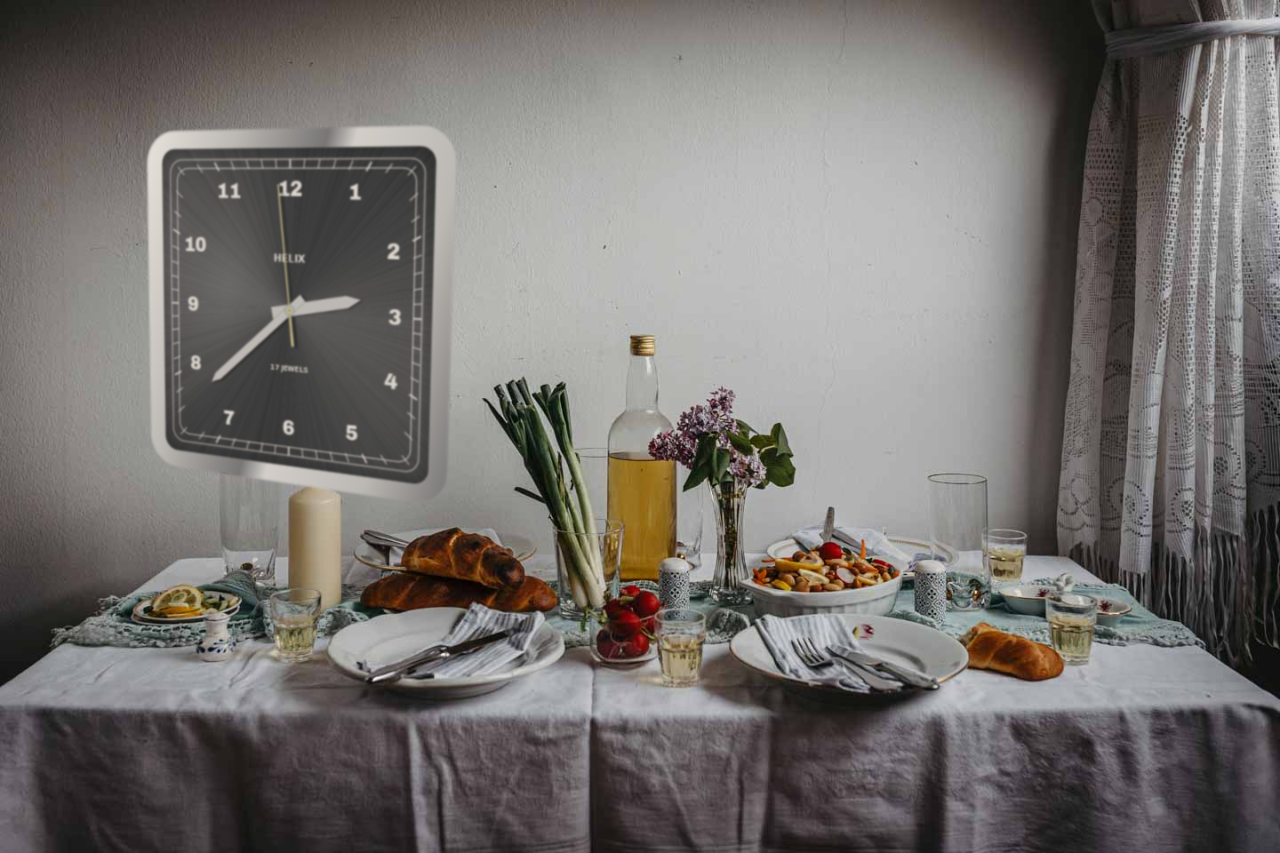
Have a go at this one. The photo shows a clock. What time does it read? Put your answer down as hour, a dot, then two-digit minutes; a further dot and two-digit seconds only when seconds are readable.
2.37.59
